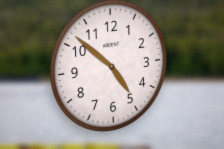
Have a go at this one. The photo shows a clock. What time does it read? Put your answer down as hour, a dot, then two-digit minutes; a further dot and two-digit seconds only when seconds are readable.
4.52
